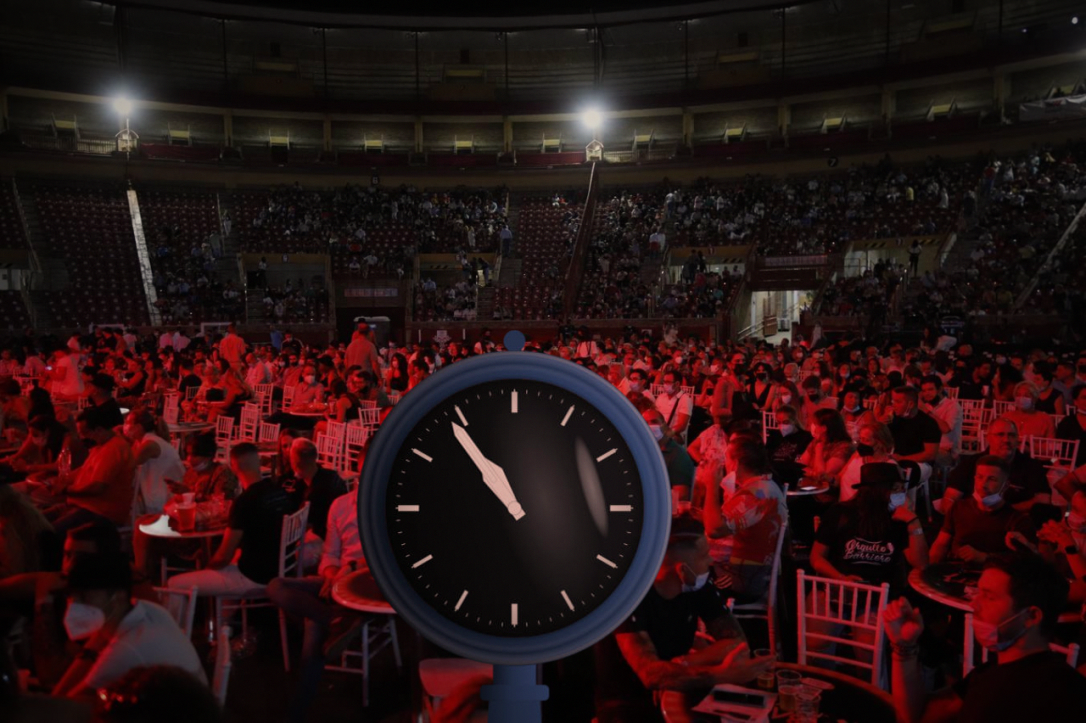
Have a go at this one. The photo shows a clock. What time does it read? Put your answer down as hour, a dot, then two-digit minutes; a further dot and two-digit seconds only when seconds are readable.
10.54
